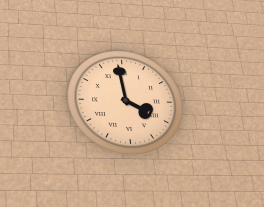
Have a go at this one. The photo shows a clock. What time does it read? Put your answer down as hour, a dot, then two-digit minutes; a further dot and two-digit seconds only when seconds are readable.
3.59
